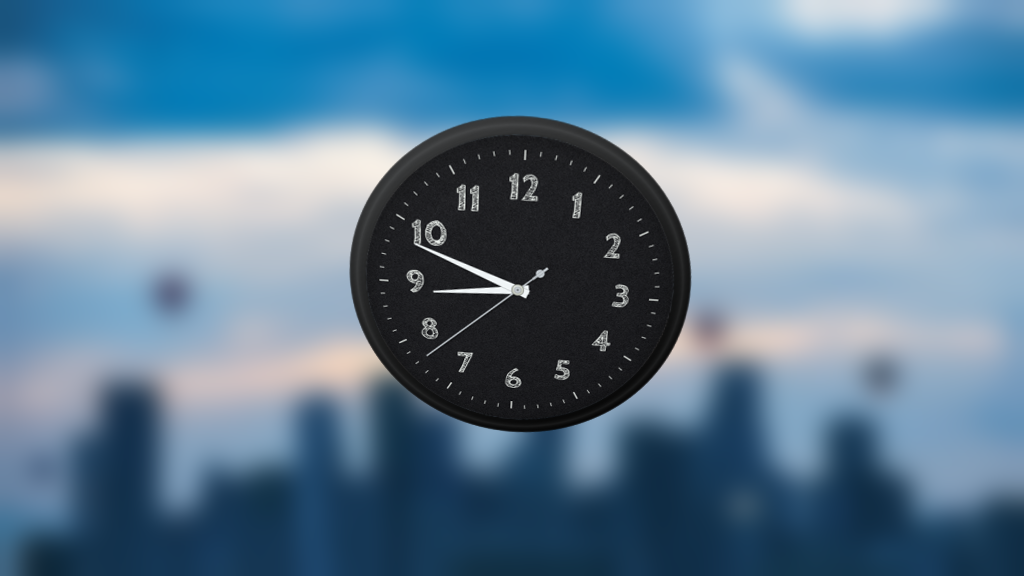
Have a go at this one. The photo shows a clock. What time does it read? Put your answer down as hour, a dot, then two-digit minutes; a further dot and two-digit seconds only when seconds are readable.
8.48.38
